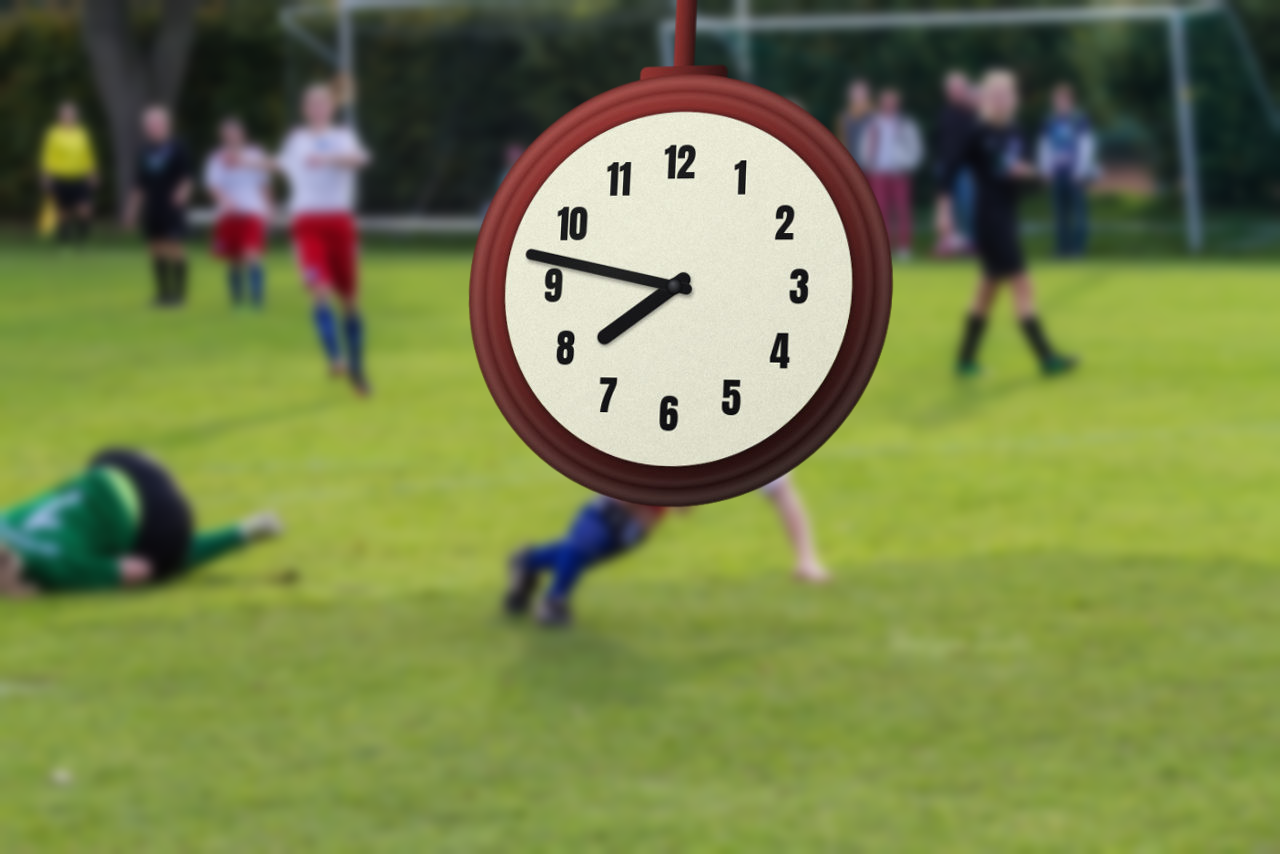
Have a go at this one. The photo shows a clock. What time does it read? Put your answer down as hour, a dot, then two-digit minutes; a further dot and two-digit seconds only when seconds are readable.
7.47
